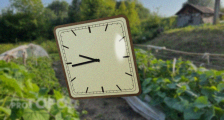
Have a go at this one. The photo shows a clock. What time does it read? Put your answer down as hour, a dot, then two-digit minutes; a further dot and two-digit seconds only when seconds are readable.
9.44
